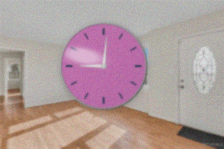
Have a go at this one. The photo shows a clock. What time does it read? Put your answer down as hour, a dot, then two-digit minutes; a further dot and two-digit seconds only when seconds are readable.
9.01
